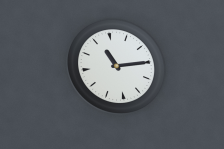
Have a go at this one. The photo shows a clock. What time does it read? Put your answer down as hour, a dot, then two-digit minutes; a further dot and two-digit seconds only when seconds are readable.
11.15
